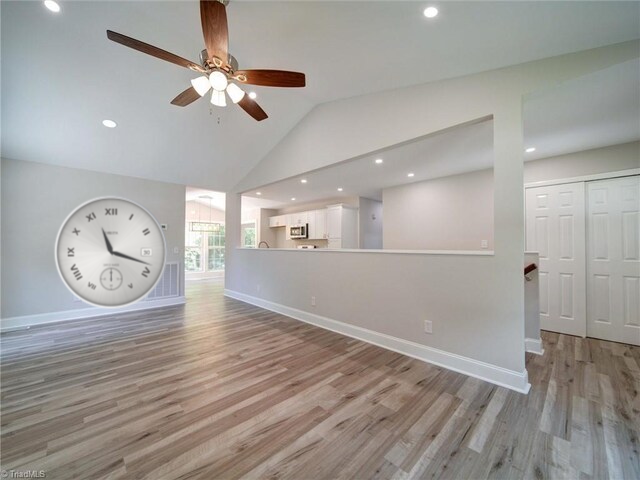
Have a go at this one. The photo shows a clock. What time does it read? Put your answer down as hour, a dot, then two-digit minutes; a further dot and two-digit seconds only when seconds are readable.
11.18
